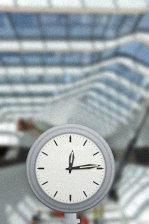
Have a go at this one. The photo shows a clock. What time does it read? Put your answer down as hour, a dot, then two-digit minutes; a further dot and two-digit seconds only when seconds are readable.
12.14
